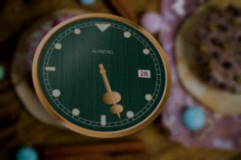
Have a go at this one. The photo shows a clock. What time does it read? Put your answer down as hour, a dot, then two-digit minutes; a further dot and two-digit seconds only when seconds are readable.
5.27
